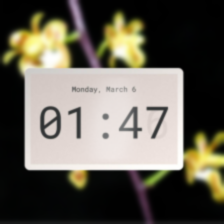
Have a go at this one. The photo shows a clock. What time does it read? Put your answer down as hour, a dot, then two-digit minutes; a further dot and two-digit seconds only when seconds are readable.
1.47
